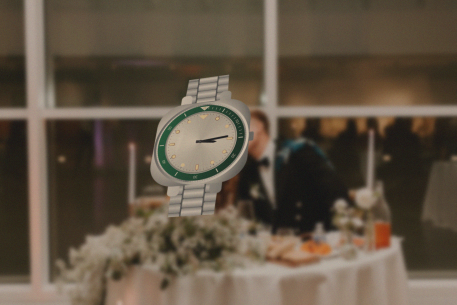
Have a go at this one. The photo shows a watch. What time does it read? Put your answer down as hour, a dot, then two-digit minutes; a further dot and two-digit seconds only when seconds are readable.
3.14
